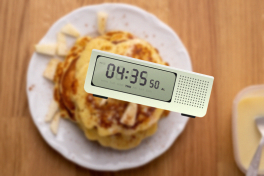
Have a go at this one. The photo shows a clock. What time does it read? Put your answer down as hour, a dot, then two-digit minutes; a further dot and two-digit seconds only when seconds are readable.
4.35.50
